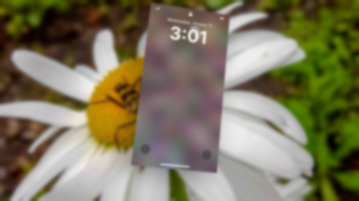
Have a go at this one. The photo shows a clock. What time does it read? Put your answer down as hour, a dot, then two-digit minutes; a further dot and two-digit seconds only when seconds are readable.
3.01
